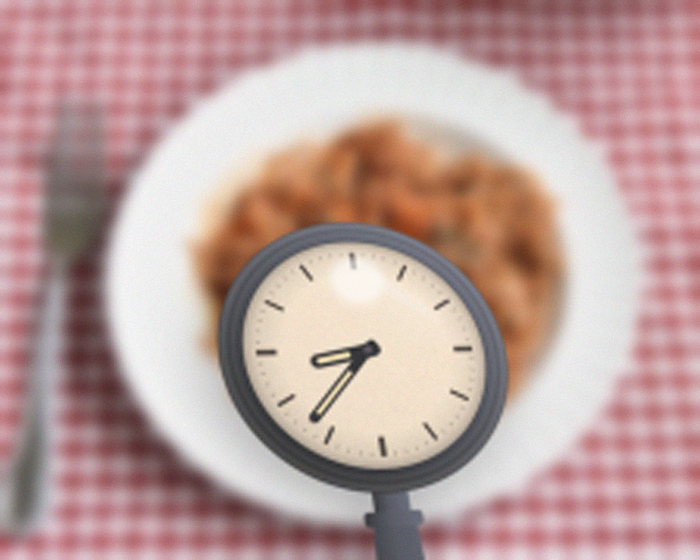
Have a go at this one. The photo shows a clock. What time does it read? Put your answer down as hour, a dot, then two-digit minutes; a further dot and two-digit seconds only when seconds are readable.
8.37
